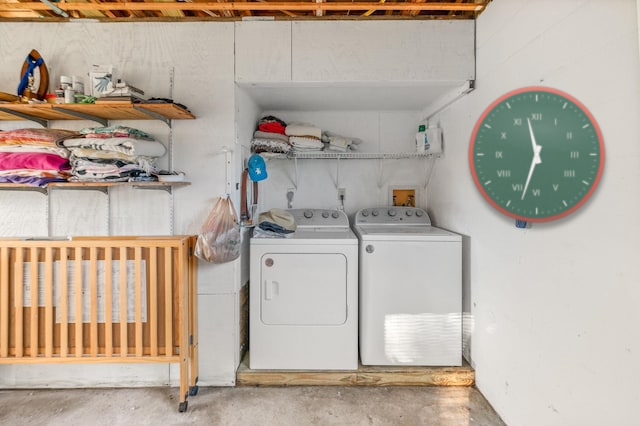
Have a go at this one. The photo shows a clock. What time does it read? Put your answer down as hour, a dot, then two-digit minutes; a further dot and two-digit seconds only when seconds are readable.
11.33
